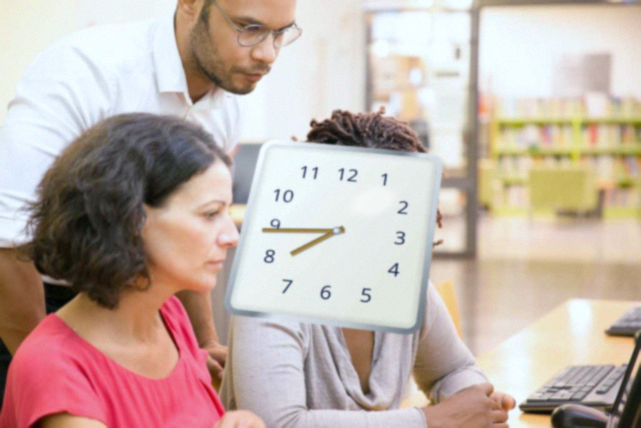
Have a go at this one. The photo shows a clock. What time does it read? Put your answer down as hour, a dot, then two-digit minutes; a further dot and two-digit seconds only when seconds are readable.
7.44
